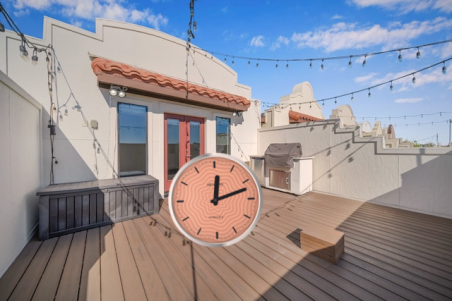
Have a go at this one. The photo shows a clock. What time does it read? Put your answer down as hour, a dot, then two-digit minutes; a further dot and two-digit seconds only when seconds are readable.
12.12
